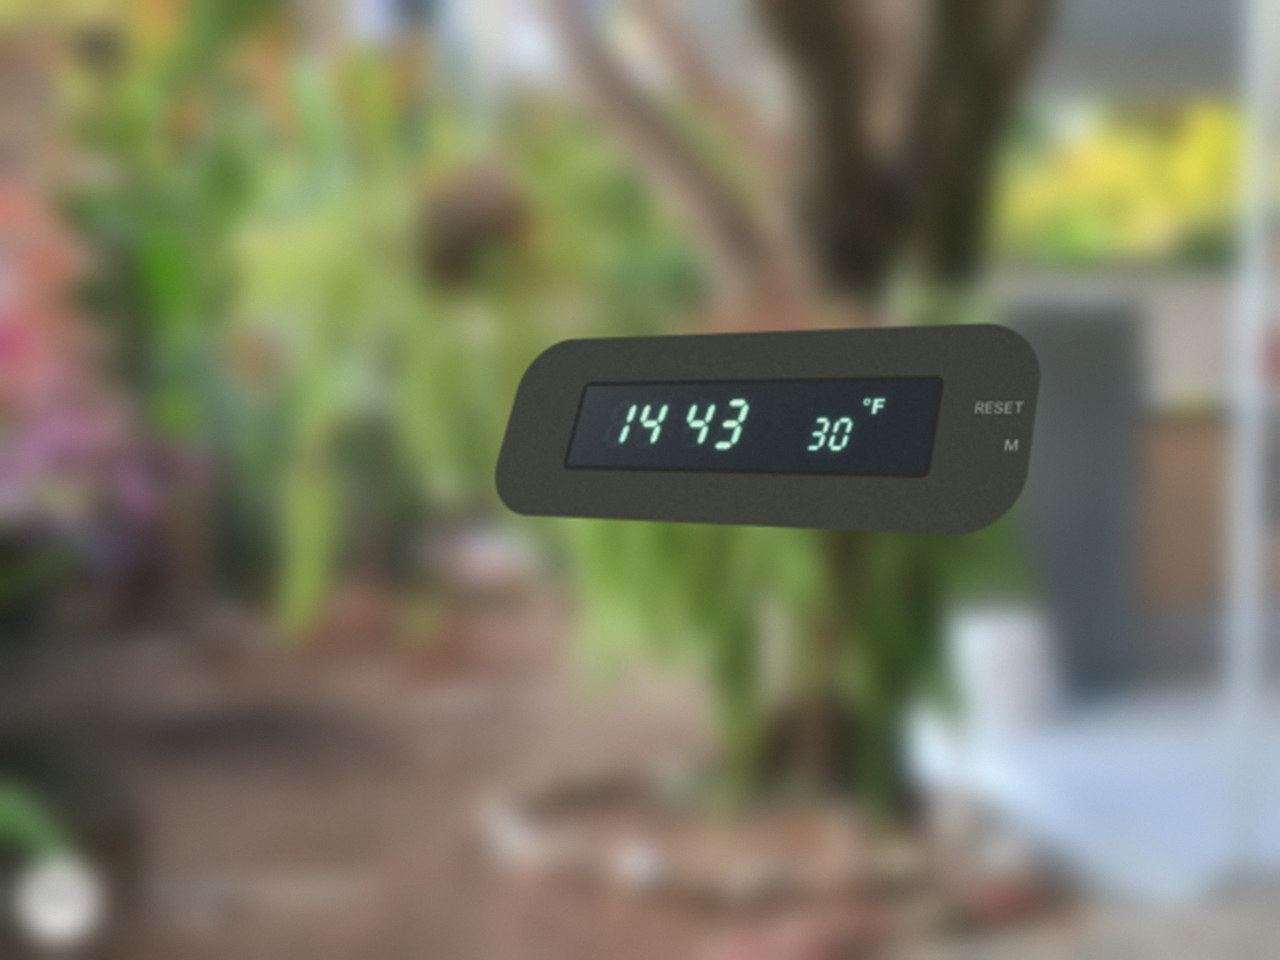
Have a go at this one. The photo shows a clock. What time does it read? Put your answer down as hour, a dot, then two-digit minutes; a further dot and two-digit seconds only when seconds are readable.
14.43
